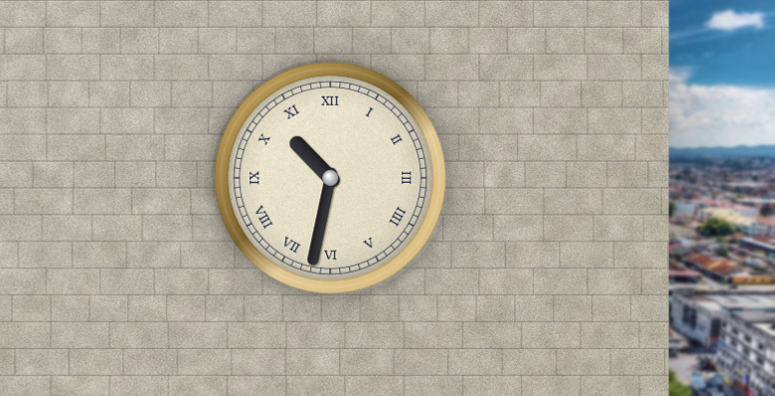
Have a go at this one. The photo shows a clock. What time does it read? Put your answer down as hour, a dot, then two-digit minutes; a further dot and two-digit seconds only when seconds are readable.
10.32
